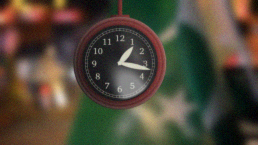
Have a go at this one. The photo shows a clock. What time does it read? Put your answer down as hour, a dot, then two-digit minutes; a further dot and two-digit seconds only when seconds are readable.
1.17
